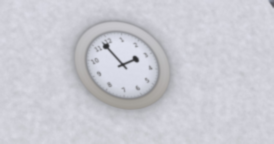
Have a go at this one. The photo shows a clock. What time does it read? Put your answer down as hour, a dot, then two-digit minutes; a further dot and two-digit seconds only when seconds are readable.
2.58
